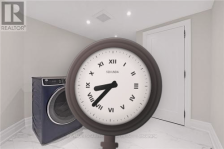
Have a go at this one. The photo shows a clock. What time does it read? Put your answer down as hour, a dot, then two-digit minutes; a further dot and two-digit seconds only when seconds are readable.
8.37
